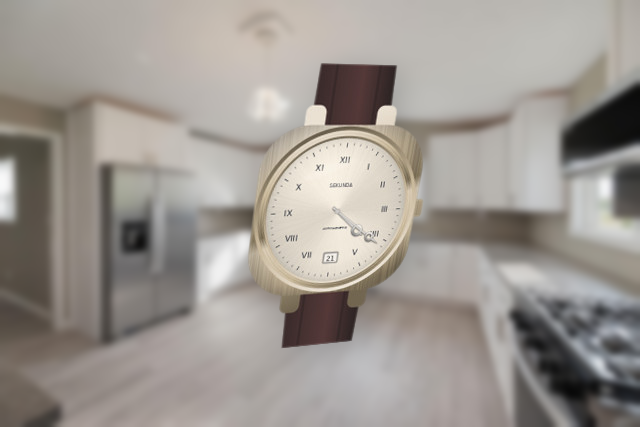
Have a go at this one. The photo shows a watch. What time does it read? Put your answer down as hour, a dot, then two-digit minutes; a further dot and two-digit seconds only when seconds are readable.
4.21
